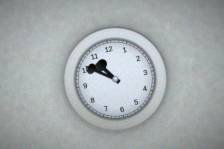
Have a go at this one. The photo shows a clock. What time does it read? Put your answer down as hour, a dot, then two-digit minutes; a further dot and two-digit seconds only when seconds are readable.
10.51
